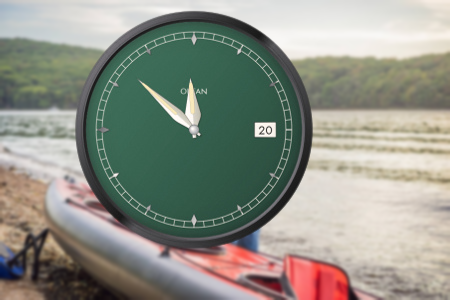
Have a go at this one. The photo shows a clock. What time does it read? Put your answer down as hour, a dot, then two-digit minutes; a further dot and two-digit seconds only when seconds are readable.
11.52
